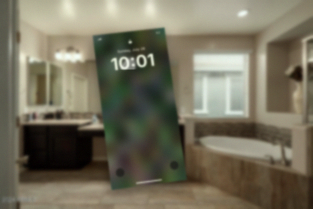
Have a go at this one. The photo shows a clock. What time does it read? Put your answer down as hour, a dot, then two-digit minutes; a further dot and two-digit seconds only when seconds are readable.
10.01
